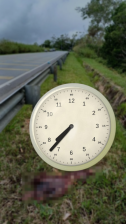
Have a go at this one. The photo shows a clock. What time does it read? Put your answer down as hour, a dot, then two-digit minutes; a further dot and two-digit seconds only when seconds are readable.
7.37
